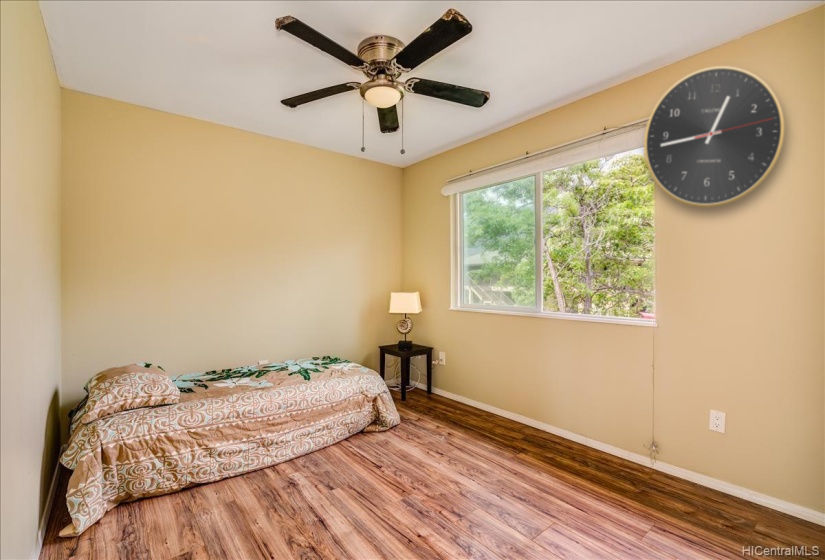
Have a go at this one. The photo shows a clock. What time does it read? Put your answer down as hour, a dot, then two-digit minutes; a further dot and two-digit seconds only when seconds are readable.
12.43.13
